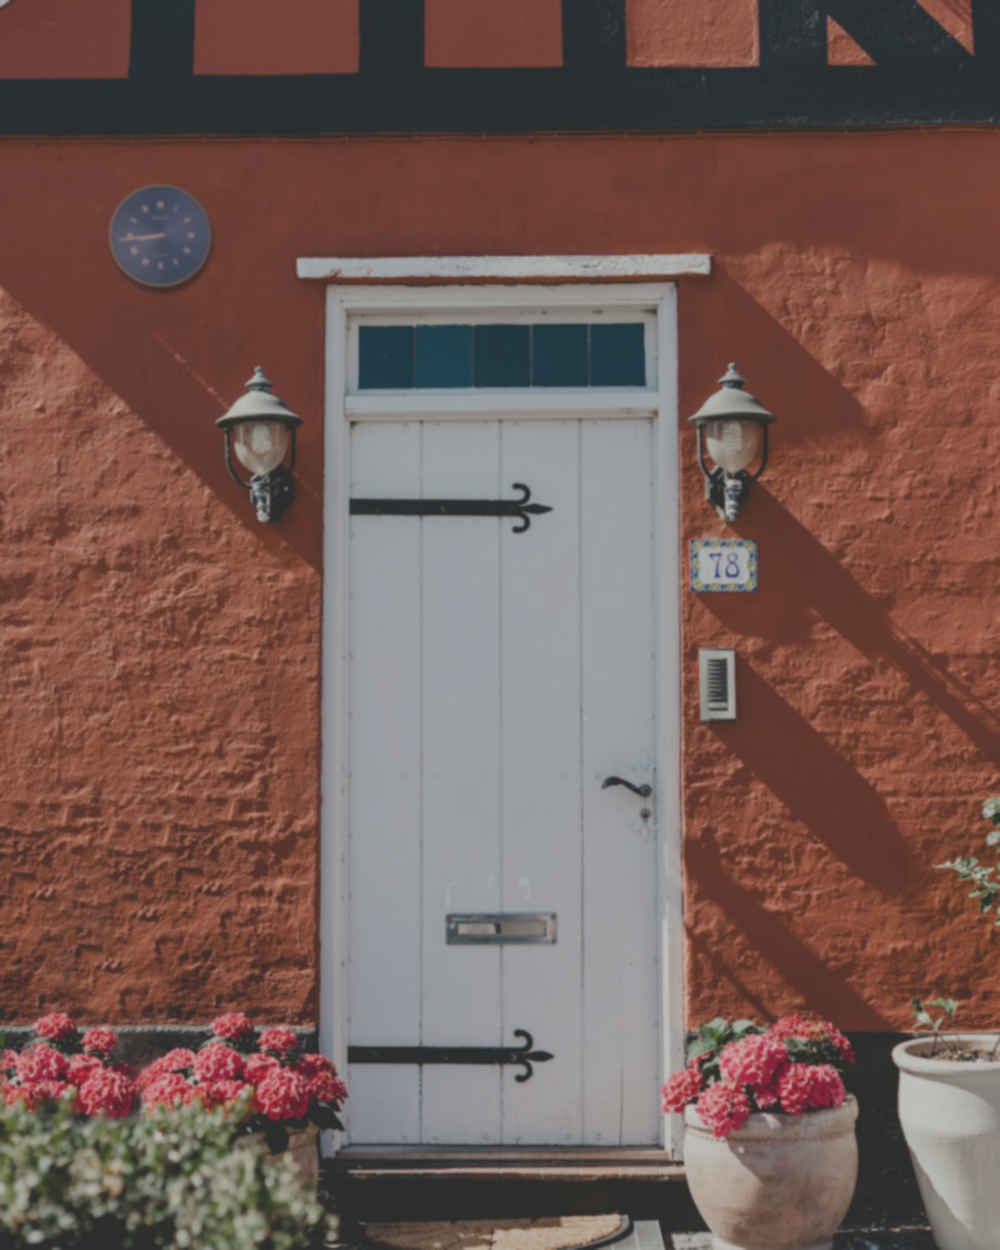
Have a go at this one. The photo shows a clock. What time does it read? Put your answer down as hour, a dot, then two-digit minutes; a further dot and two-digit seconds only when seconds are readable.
8.44
